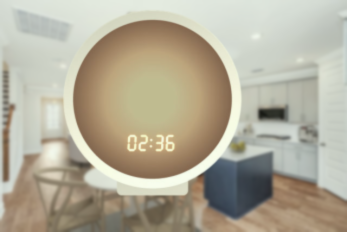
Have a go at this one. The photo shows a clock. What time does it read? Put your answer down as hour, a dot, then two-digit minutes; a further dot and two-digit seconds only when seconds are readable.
2.36
